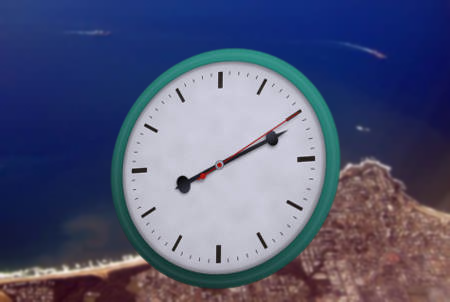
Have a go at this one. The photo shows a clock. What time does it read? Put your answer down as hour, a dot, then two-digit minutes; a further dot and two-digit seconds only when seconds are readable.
8.11.10
